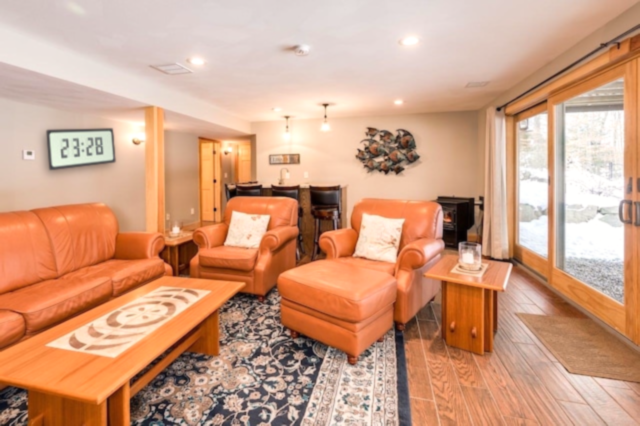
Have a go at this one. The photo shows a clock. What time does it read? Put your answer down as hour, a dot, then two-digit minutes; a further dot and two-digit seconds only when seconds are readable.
23.28
